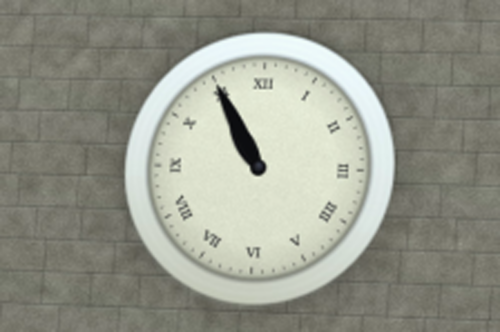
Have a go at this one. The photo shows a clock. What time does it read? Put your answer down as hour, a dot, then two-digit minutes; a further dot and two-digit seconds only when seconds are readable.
10.55
